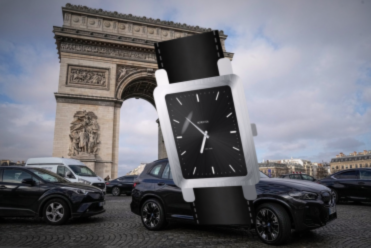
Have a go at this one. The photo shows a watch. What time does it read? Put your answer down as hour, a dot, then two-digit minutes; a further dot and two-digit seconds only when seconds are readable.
6.53
